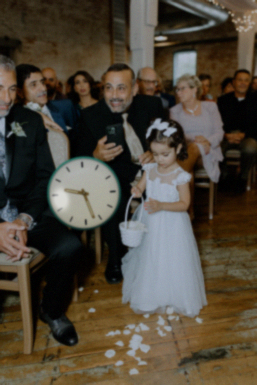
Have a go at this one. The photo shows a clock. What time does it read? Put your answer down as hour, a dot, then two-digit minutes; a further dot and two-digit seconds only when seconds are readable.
9.27
